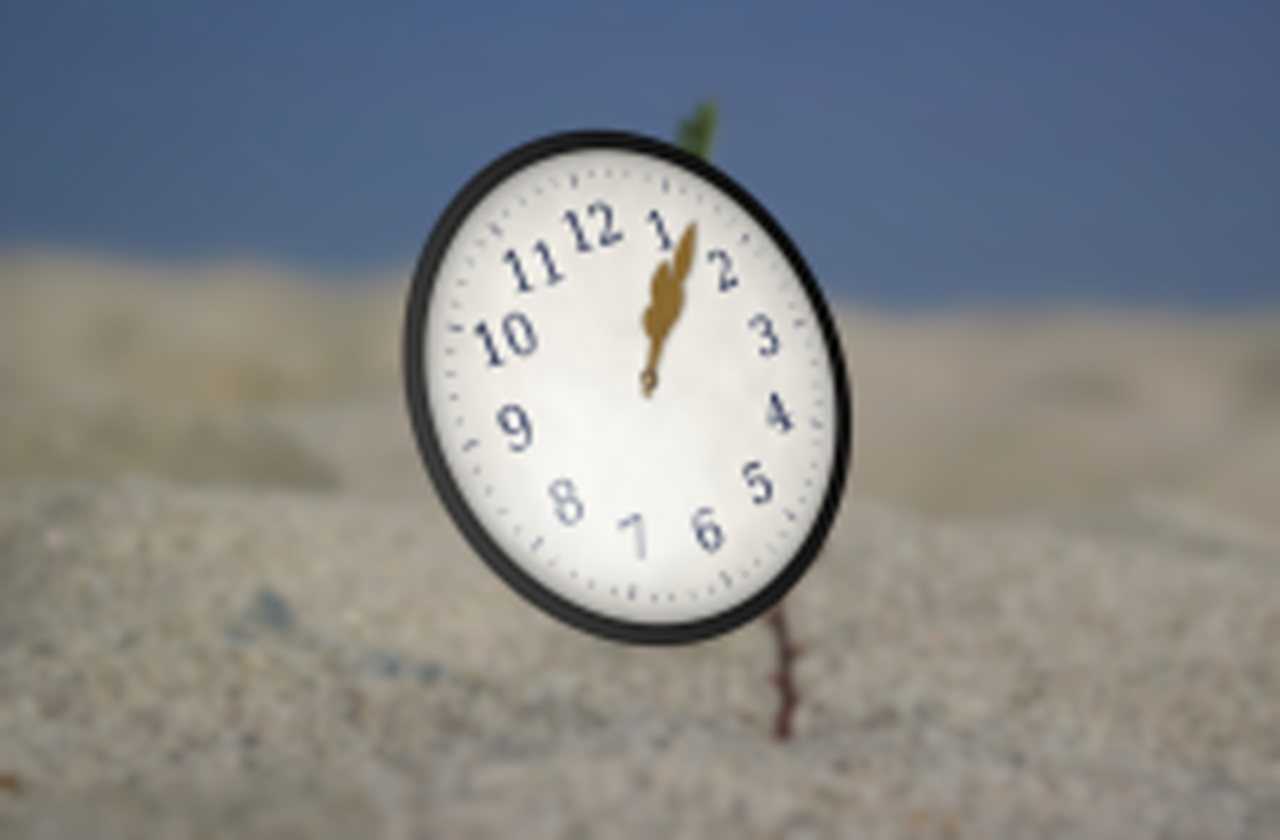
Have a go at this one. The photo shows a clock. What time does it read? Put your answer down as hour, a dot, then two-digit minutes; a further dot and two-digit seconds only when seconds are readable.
1.07
